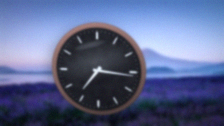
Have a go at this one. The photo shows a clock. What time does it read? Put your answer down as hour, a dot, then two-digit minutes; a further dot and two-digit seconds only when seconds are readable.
7.16
